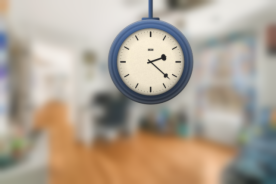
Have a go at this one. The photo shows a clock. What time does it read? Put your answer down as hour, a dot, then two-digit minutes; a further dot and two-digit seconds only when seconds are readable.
2.22
